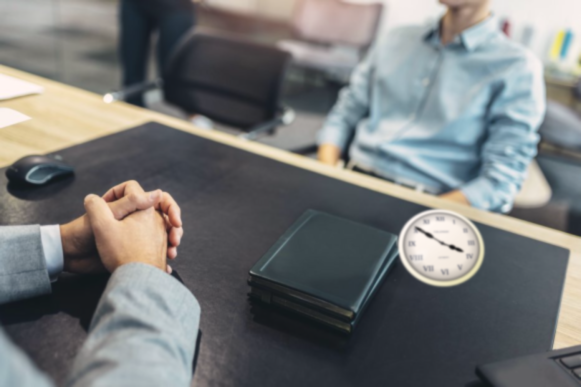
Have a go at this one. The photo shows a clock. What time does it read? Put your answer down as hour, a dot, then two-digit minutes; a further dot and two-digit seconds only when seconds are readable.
3.51
